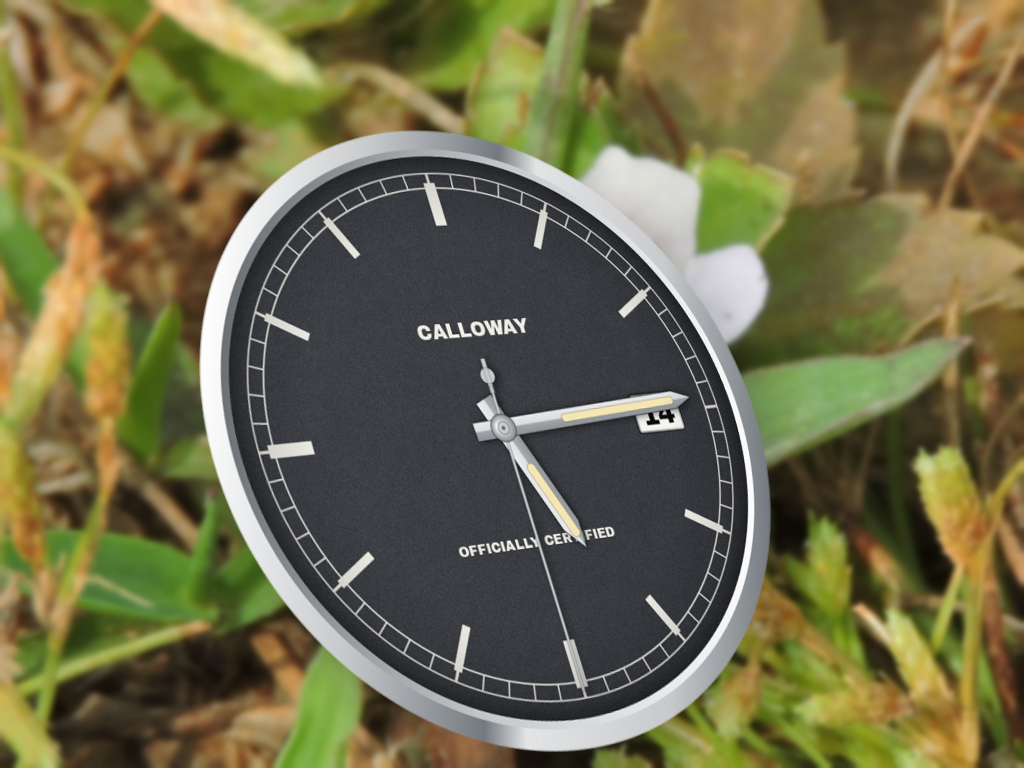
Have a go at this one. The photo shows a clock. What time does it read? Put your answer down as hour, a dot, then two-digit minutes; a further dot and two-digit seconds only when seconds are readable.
5.14.30
